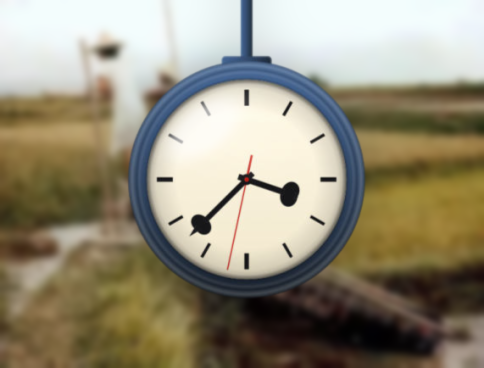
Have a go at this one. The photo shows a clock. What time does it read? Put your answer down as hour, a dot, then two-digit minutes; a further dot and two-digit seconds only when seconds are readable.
3.37.32
